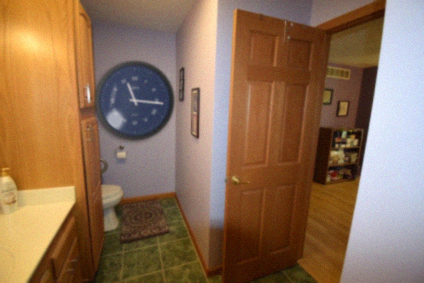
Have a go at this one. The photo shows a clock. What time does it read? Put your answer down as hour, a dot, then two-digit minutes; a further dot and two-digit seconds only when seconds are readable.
11.16
